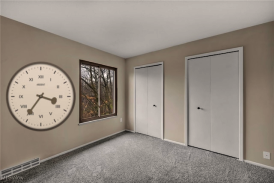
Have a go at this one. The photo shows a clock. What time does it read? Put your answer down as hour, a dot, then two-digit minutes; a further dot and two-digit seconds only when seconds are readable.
3.36
